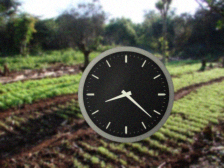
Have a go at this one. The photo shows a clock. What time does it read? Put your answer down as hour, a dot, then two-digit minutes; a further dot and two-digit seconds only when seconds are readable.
8.22
